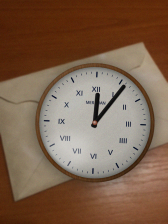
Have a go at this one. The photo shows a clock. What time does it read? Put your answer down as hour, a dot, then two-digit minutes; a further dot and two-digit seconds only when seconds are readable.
12.06
